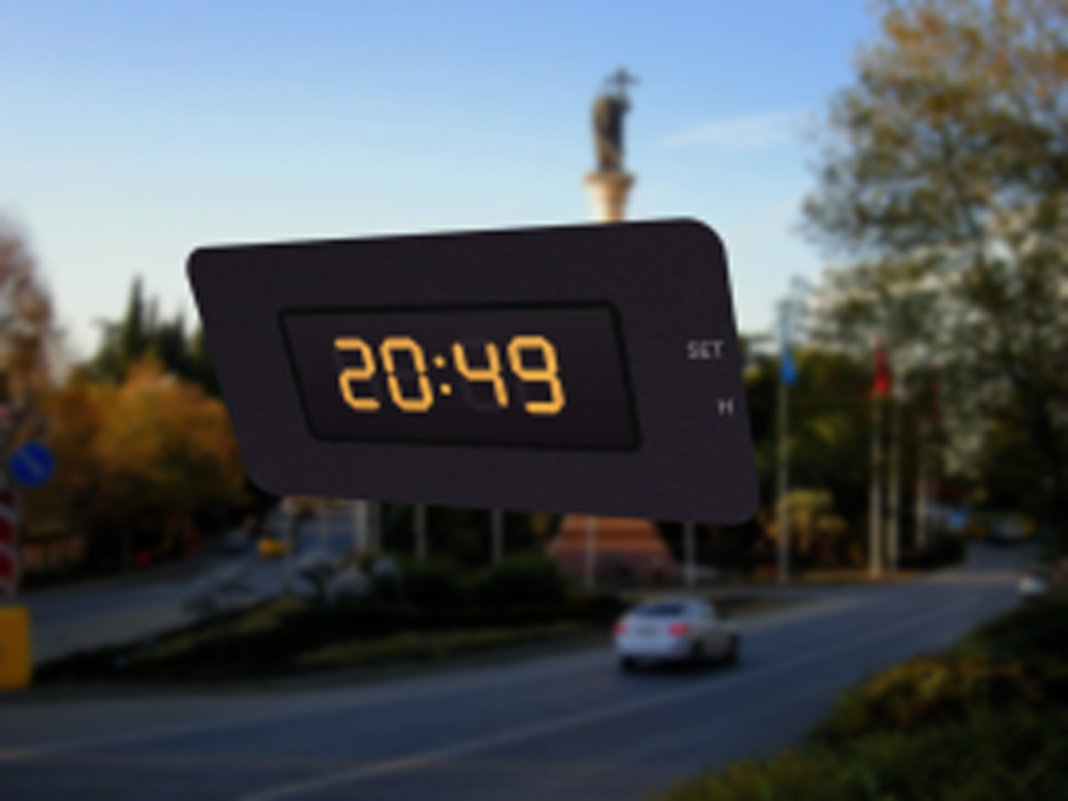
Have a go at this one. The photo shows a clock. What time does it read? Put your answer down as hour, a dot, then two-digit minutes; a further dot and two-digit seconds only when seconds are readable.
20.49
